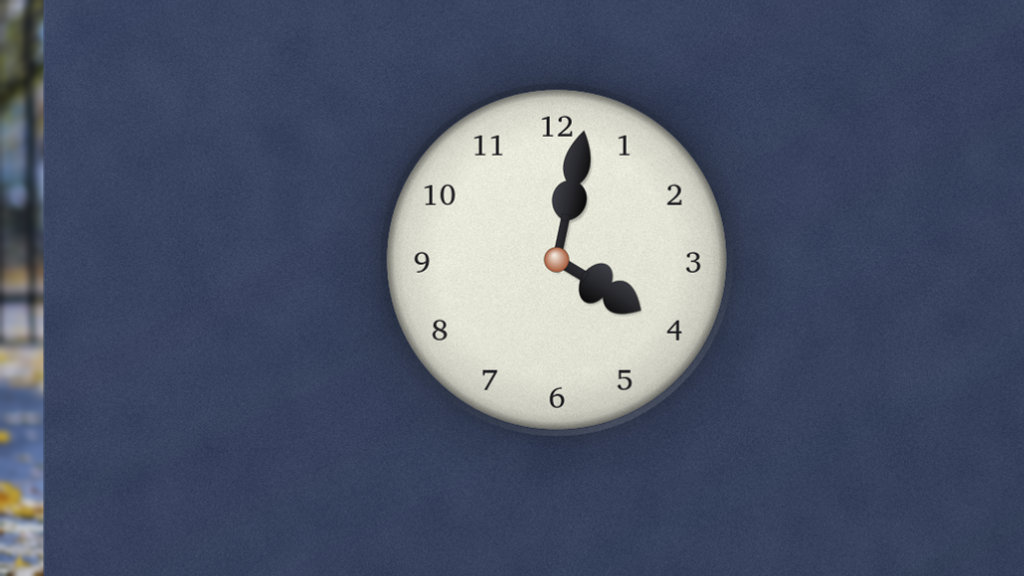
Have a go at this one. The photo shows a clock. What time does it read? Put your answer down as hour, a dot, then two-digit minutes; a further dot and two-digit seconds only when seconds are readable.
4.02
